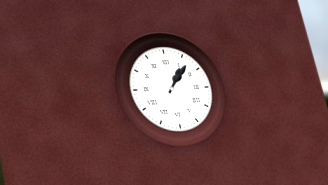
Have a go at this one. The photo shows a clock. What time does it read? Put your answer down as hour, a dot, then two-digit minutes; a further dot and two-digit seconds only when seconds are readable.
1.07
